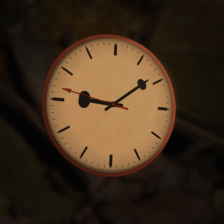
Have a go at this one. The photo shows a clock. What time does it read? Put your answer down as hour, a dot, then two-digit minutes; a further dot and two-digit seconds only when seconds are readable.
9.08.47
